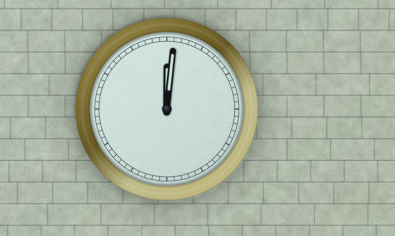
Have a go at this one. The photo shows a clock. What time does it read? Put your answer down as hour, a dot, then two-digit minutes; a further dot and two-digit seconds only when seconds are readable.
12.01
